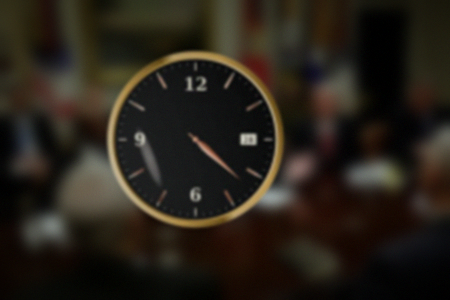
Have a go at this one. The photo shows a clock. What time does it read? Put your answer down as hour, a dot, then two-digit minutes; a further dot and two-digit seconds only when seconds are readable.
4.22
